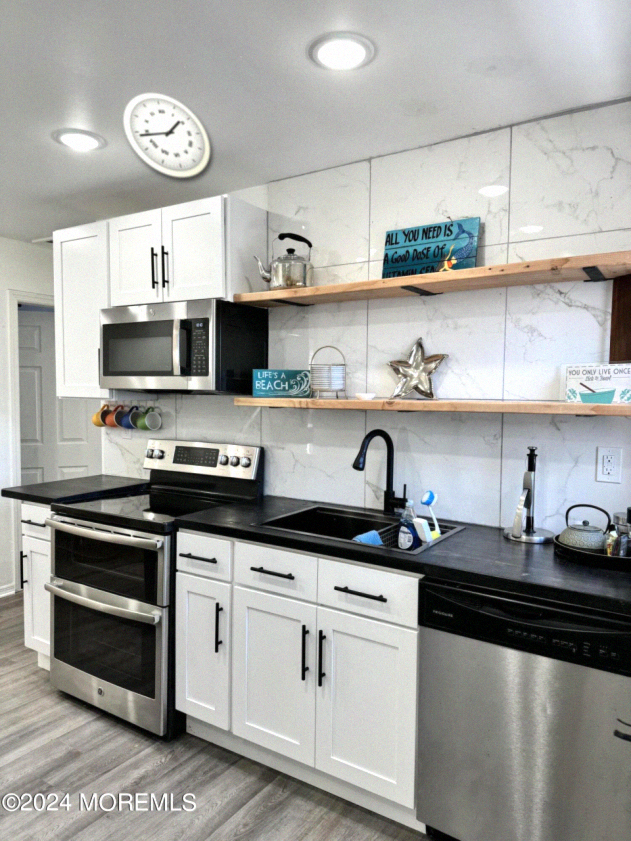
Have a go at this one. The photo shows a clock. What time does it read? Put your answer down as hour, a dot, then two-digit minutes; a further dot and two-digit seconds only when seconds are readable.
1.44
